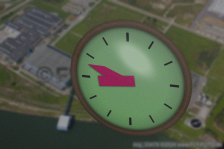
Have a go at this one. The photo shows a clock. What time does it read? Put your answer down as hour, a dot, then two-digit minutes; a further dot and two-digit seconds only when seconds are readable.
8.48
